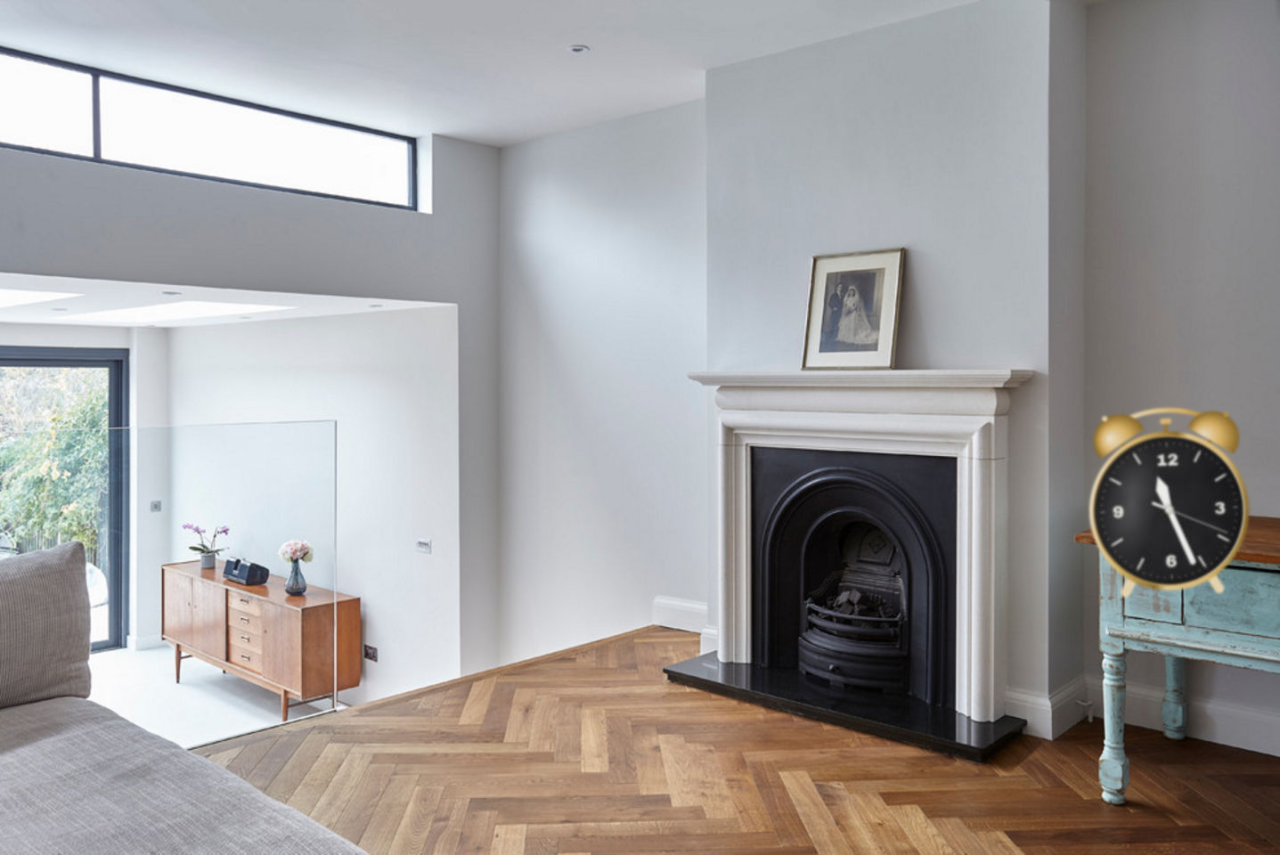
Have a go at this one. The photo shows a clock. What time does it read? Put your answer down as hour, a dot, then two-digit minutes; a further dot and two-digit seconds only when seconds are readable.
11.26.19
